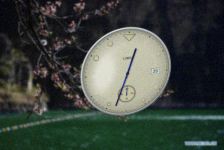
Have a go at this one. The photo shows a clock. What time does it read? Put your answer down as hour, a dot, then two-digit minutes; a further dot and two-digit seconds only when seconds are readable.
12.33
